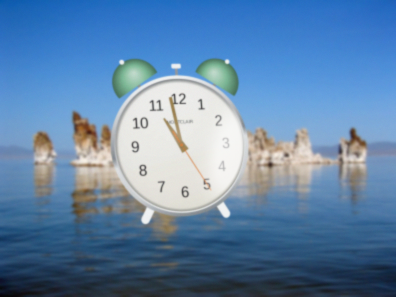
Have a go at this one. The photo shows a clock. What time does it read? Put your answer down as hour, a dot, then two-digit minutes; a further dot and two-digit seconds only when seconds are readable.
10.58.25
